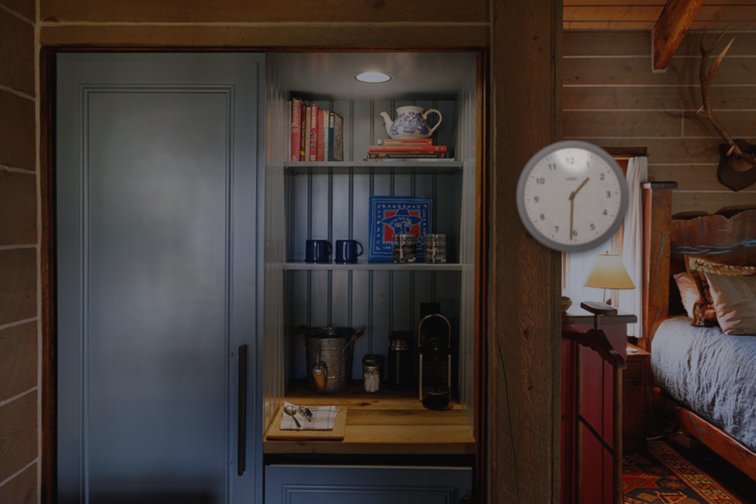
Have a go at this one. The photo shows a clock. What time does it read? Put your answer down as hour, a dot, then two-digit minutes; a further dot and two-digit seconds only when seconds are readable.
1.31
